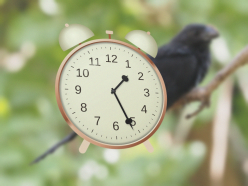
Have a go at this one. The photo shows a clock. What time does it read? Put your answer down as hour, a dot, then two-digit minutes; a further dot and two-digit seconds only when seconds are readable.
1.26
